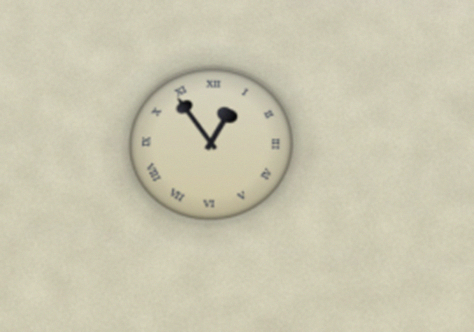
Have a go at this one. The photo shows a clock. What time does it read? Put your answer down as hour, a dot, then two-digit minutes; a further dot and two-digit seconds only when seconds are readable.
12.54
